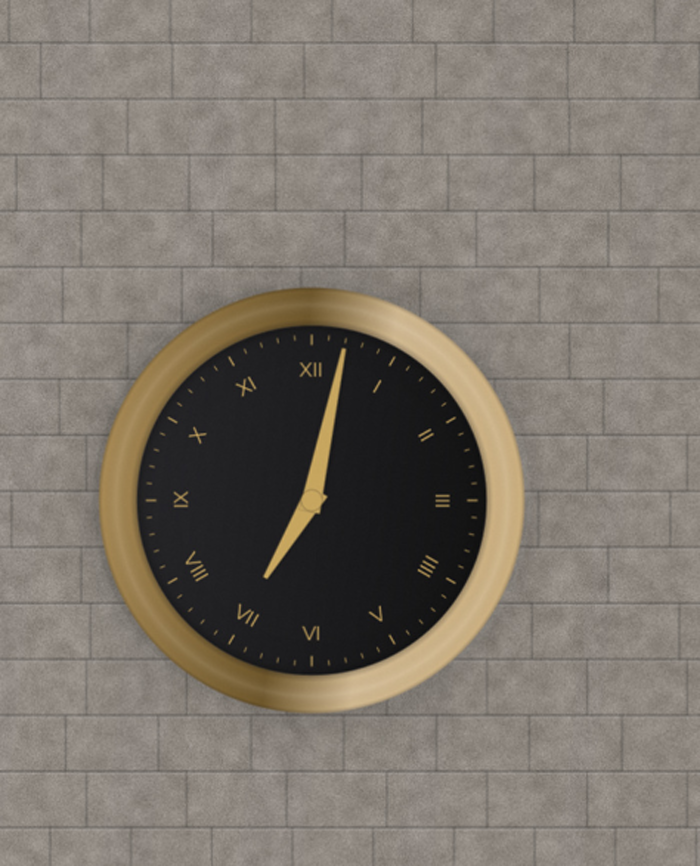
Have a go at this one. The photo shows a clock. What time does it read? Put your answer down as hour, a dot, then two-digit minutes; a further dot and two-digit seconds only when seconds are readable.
7.02
